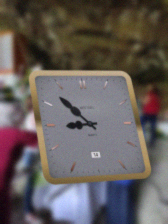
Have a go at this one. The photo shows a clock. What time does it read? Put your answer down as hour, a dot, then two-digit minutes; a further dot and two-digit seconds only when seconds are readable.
8.53
